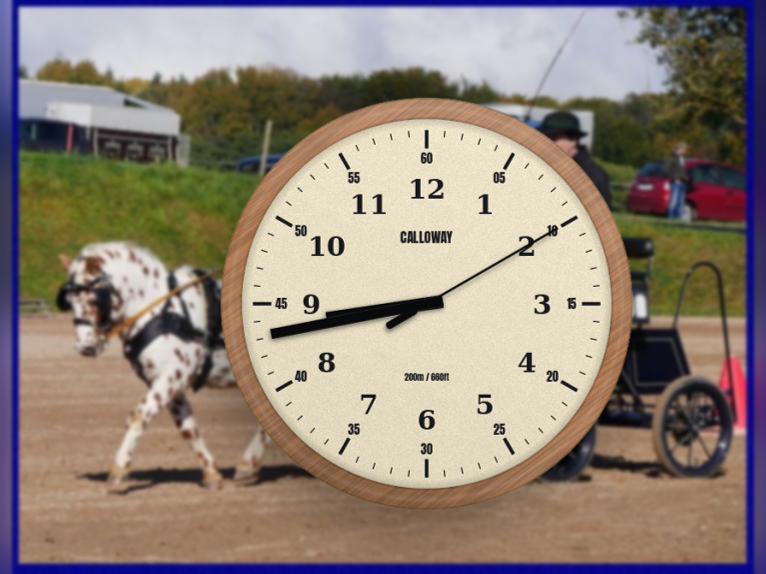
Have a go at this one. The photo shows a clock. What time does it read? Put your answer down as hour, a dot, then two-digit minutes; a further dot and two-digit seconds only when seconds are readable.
8.43.10
